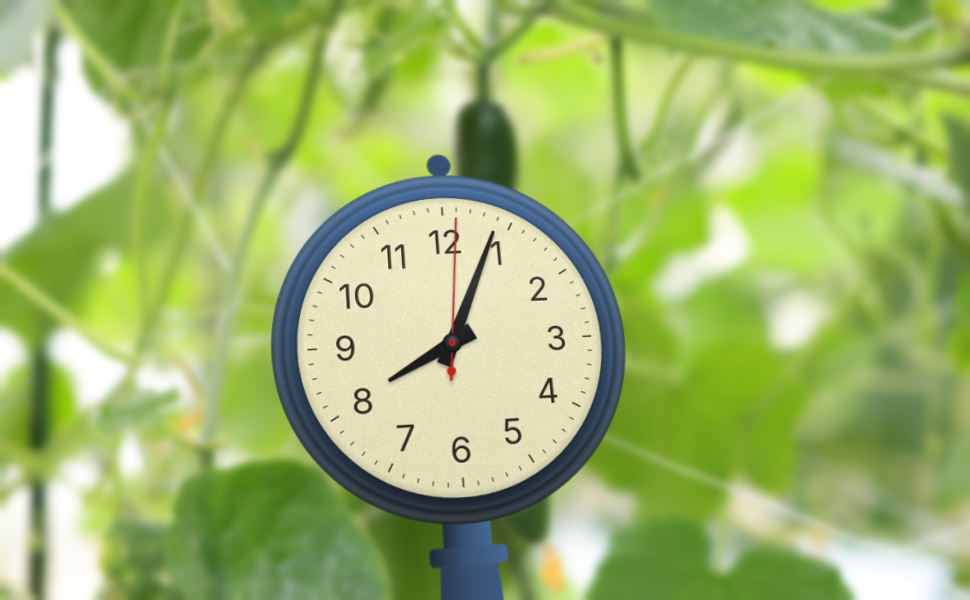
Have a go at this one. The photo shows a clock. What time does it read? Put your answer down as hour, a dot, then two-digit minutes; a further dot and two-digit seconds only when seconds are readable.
8.04.01
